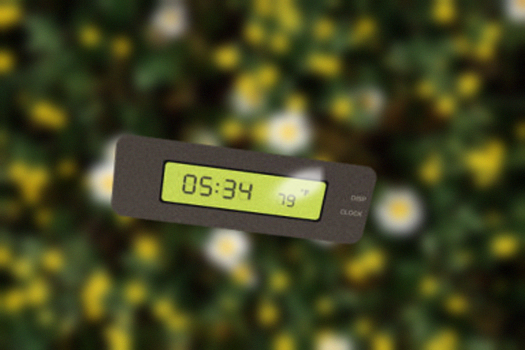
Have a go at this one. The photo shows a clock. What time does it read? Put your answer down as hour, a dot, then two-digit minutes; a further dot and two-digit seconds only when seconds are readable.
5.34
